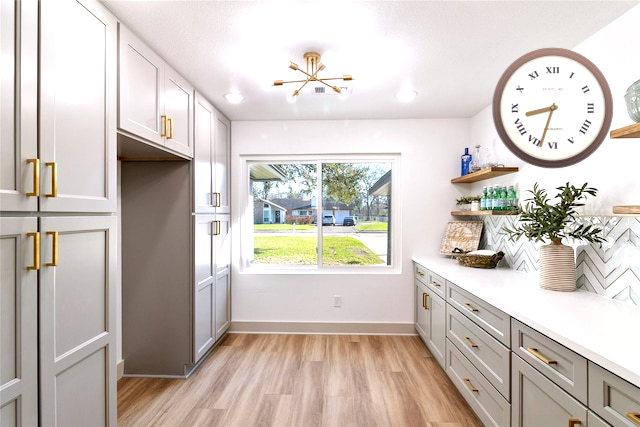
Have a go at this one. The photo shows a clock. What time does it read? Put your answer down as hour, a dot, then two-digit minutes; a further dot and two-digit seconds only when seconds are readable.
8.33
